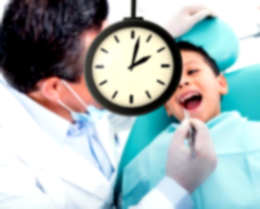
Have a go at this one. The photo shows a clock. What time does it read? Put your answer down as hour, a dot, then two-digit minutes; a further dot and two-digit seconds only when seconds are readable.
2.02
